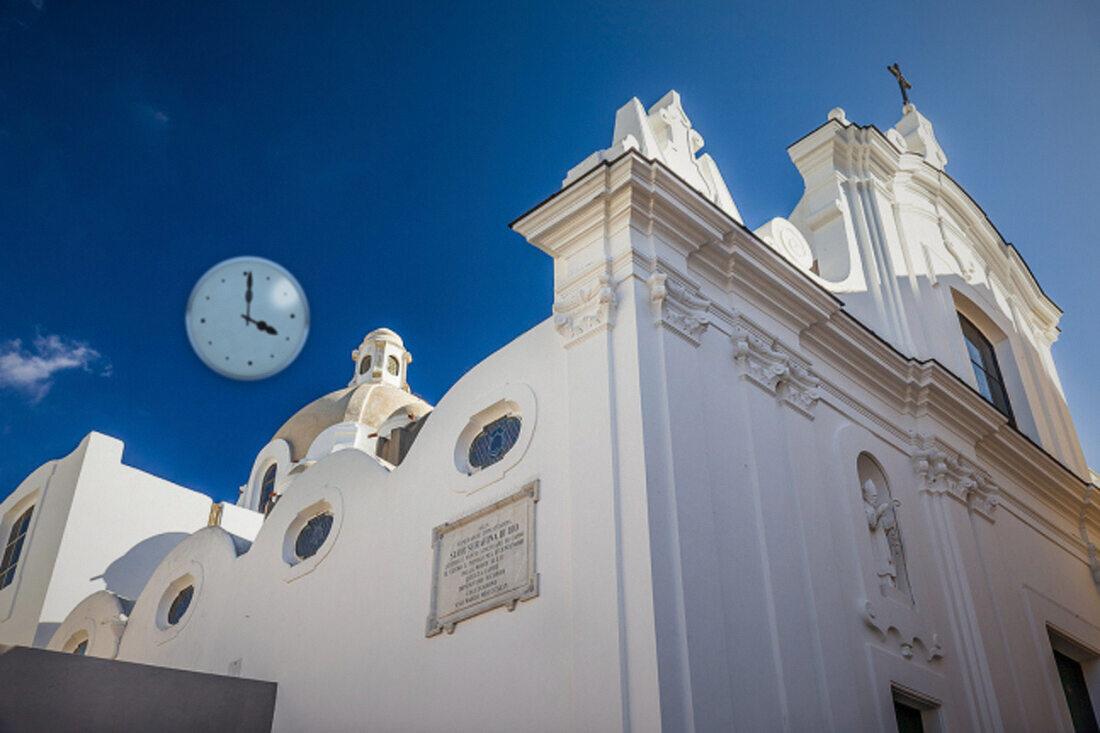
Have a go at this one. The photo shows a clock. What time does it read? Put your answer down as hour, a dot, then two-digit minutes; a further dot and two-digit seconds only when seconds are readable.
4.01
